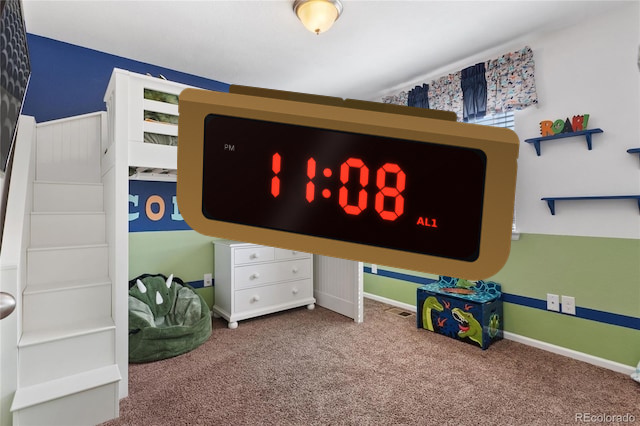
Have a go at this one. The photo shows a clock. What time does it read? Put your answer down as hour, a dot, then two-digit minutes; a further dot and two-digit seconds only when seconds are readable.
11.08
